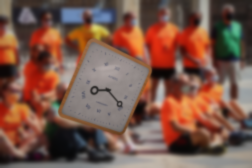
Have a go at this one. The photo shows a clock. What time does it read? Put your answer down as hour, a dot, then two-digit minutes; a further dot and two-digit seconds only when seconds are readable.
8.19
